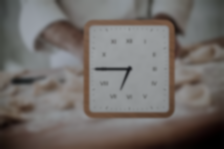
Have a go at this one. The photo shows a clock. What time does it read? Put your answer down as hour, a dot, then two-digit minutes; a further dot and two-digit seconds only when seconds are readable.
6.45
